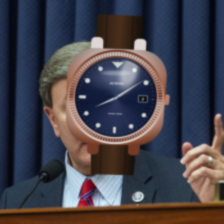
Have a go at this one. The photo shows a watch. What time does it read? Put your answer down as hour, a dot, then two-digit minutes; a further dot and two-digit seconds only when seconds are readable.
8.09
